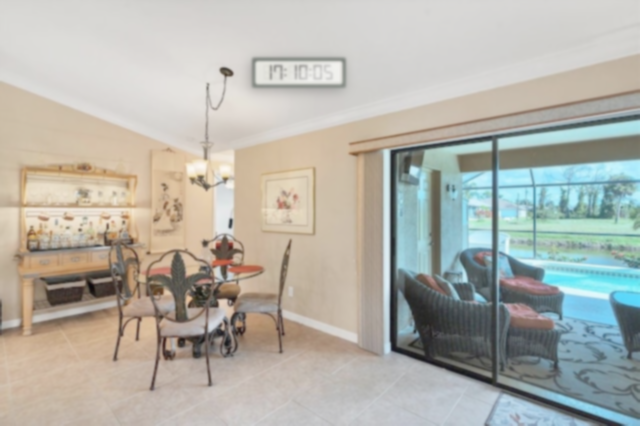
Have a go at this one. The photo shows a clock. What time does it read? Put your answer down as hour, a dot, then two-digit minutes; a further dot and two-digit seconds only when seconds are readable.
17.10.05
